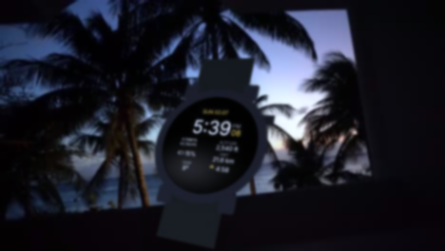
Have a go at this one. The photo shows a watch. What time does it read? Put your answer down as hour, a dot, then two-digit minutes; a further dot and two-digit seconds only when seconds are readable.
5.39
